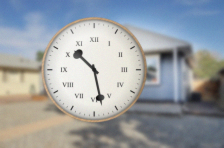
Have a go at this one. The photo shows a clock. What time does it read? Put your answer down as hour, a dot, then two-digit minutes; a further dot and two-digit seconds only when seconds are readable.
10.28
